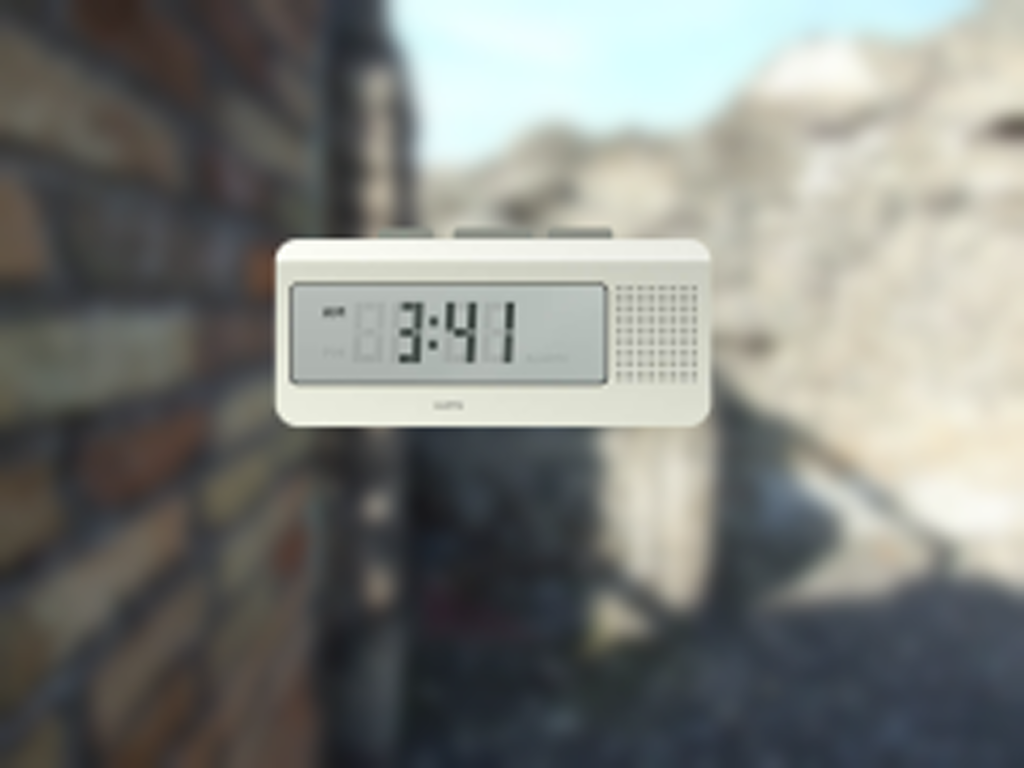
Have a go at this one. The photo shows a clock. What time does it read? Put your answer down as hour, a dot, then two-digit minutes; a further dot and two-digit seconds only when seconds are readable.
3.41
